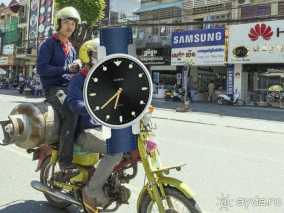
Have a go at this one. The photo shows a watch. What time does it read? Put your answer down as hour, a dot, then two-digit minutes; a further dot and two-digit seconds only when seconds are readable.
6.39
